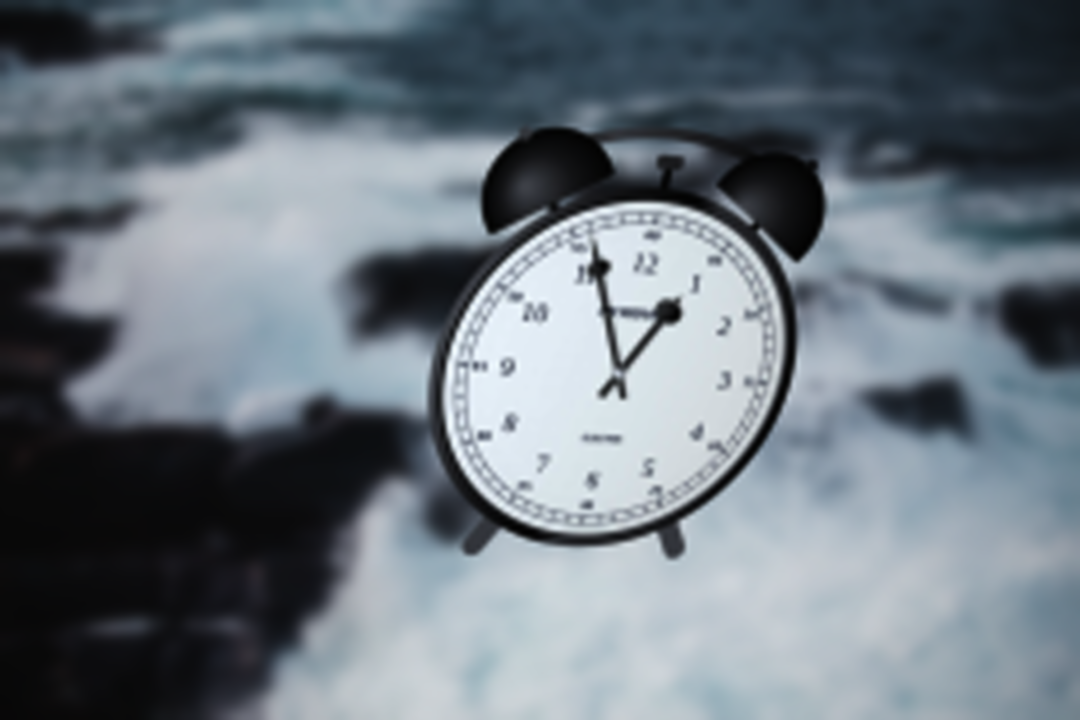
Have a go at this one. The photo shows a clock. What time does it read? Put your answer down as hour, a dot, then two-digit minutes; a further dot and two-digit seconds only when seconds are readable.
12.56
